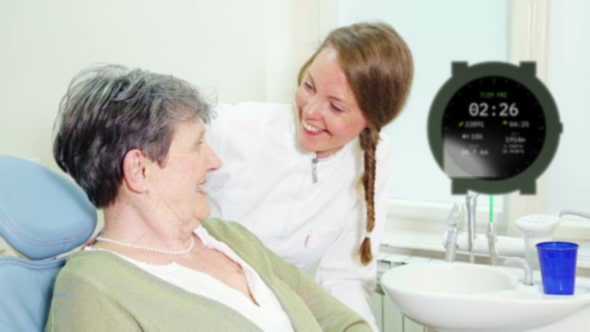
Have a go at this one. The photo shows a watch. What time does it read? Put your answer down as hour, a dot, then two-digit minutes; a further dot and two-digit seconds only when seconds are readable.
2.26
